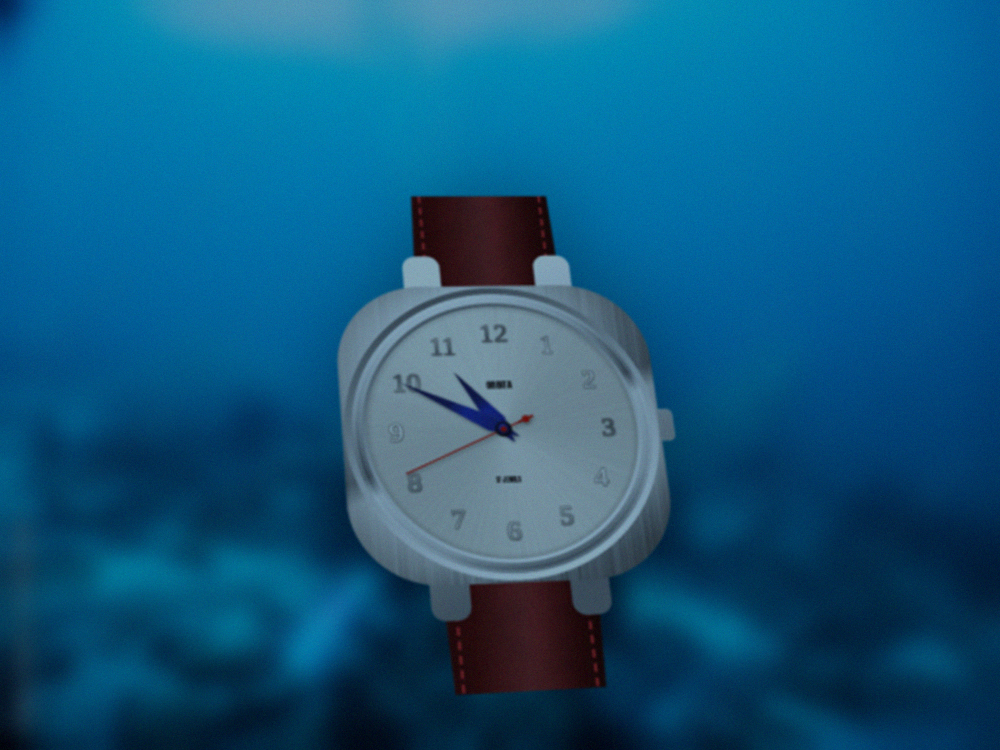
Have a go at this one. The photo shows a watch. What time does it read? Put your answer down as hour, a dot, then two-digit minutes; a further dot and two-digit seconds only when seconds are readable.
10.49.41
